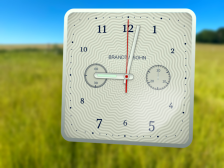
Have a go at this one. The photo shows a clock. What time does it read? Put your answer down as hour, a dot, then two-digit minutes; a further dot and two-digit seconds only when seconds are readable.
9.02
